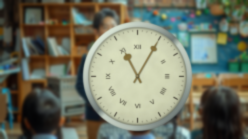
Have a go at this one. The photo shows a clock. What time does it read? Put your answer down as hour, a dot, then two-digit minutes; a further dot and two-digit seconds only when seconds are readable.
11.05
